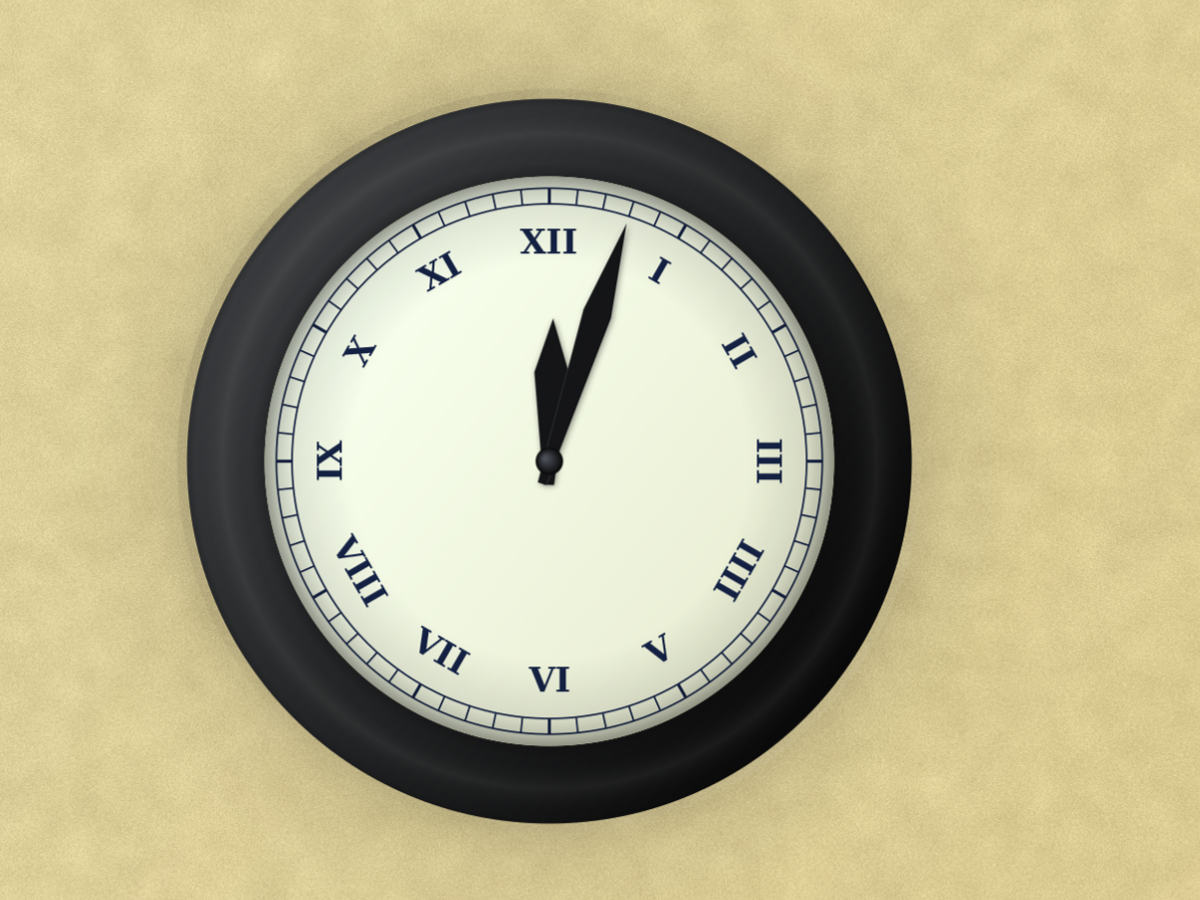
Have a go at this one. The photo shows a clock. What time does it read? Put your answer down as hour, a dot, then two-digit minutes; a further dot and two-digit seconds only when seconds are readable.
12.03
